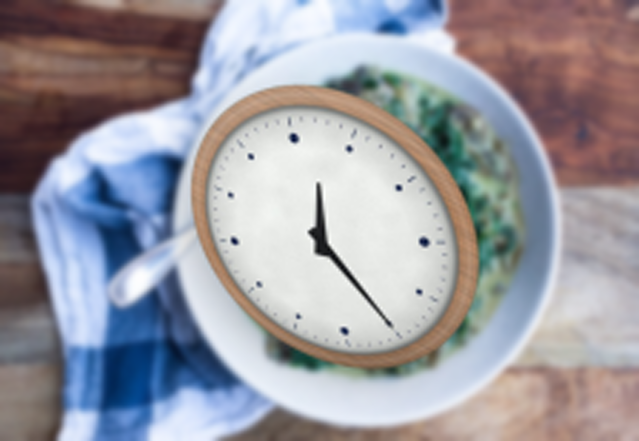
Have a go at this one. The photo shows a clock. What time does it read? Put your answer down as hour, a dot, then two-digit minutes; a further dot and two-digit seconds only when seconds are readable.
12.25
